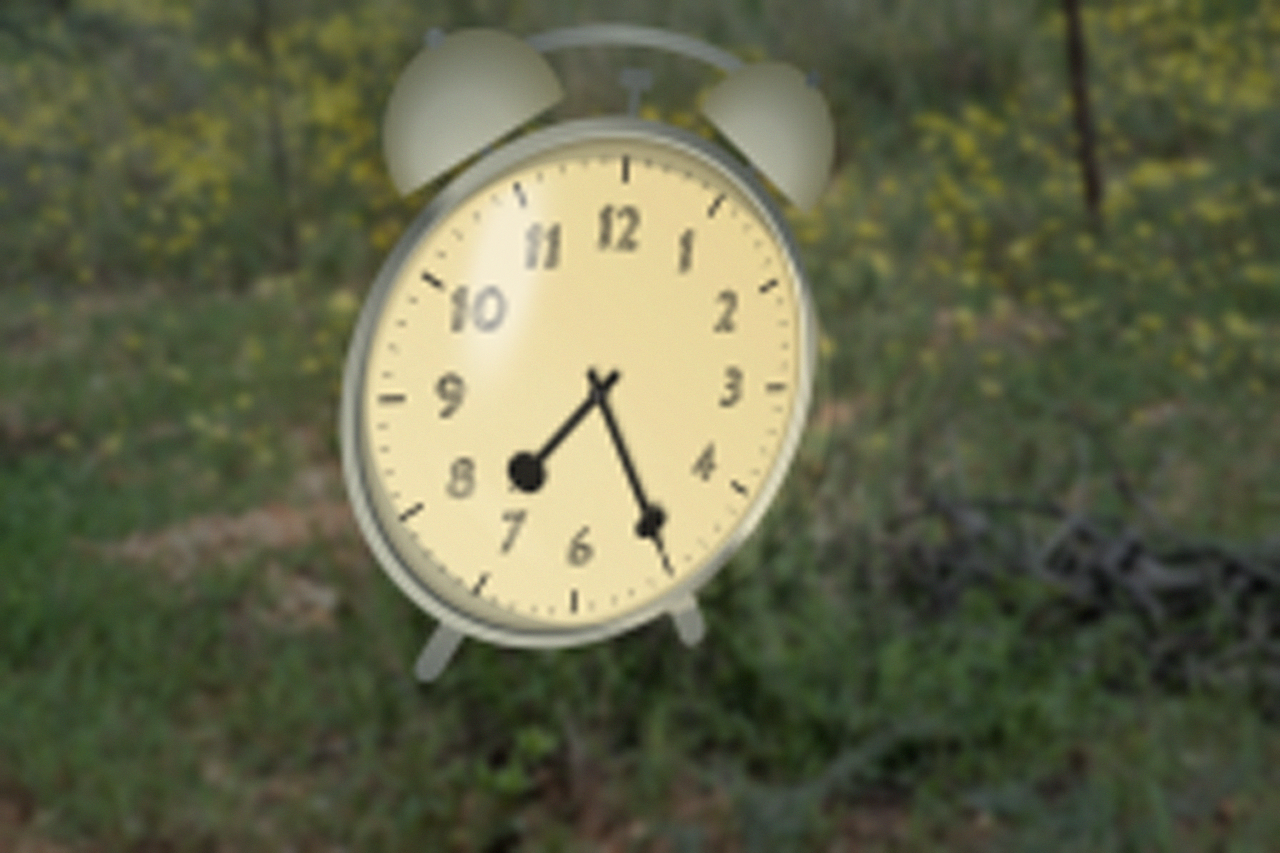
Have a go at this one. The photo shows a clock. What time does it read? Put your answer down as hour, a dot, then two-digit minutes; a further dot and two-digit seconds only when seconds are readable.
7.25
